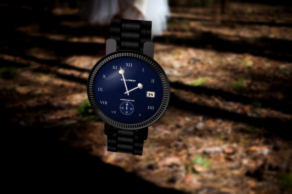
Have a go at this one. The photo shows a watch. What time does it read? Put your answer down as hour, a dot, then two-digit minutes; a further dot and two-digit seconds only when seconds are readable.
1.57
